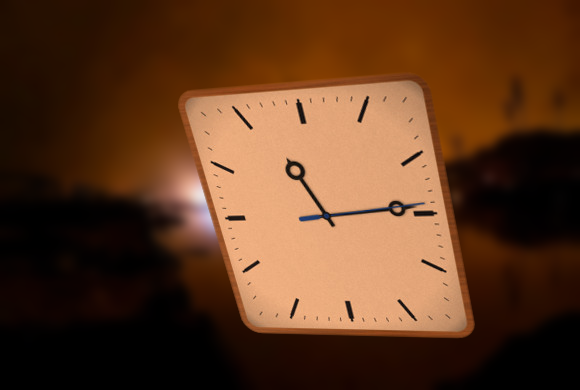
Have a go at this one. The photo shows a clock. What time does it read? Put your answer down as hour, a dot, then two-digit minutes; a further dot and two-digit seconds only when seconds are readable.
11.14.14
